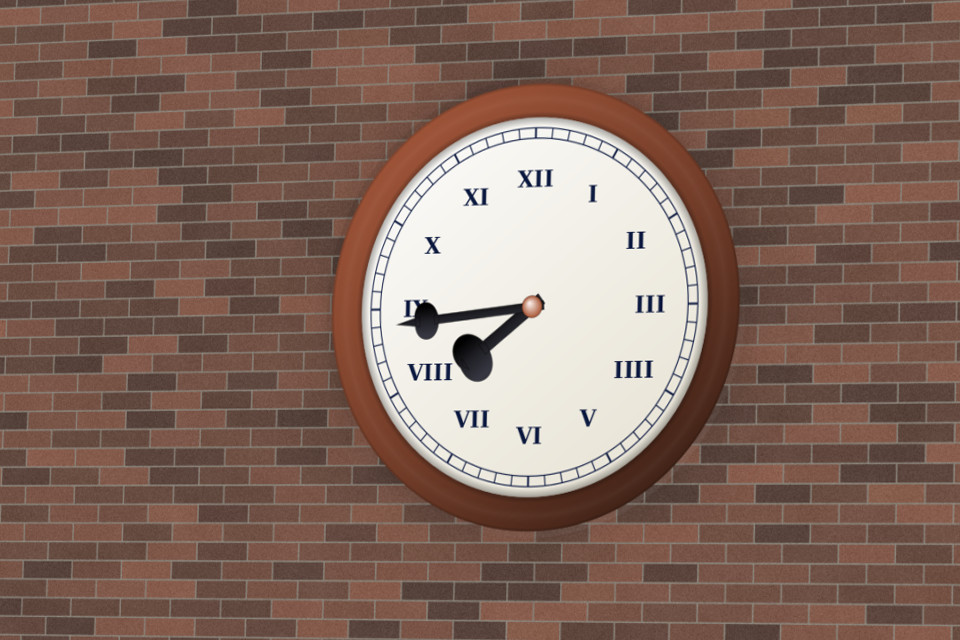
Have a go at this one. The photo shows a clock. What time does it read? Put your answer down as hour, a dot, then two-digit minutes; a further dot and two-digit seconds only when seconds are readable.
7.44
